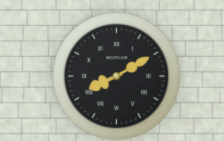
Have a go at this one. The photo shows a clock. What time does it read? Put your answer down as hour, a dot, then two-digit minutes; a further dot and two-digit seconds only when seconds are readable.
8.10
